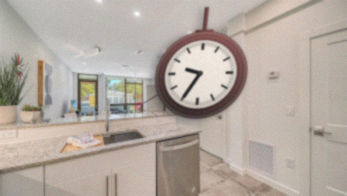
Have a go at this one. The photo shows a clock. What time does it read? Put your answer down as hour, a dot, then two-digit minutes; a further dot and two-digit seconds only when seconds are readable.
9.35
